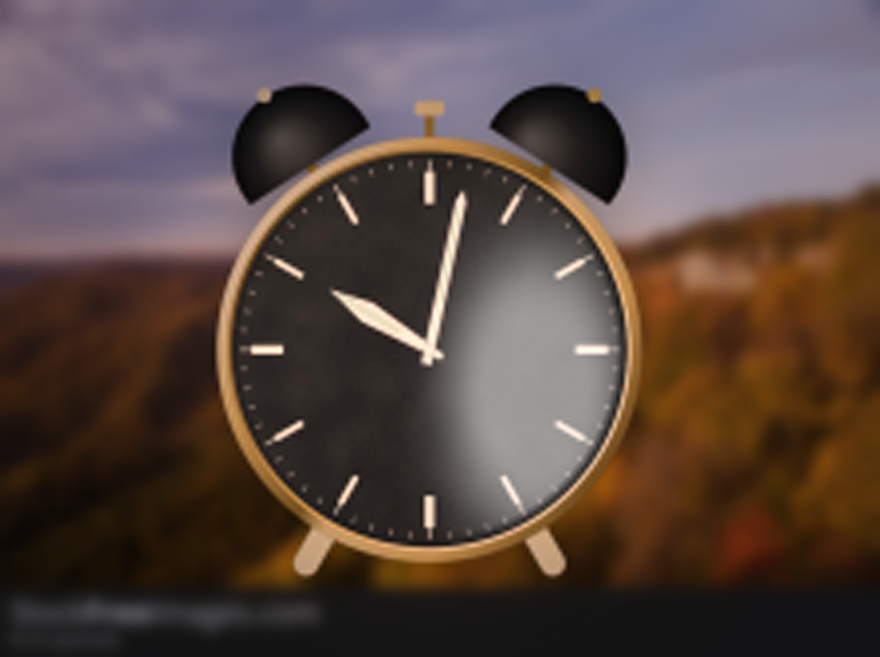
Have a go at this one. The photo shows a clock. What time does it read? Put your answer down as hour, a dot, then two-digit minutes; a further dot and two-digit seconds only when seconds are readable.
10.02
